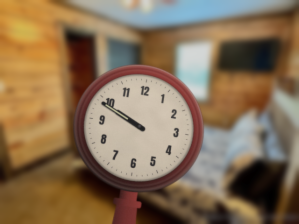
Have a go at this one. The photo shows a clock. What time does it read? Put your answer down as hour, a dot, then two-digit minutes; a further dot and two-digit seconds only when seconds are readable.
9.49
